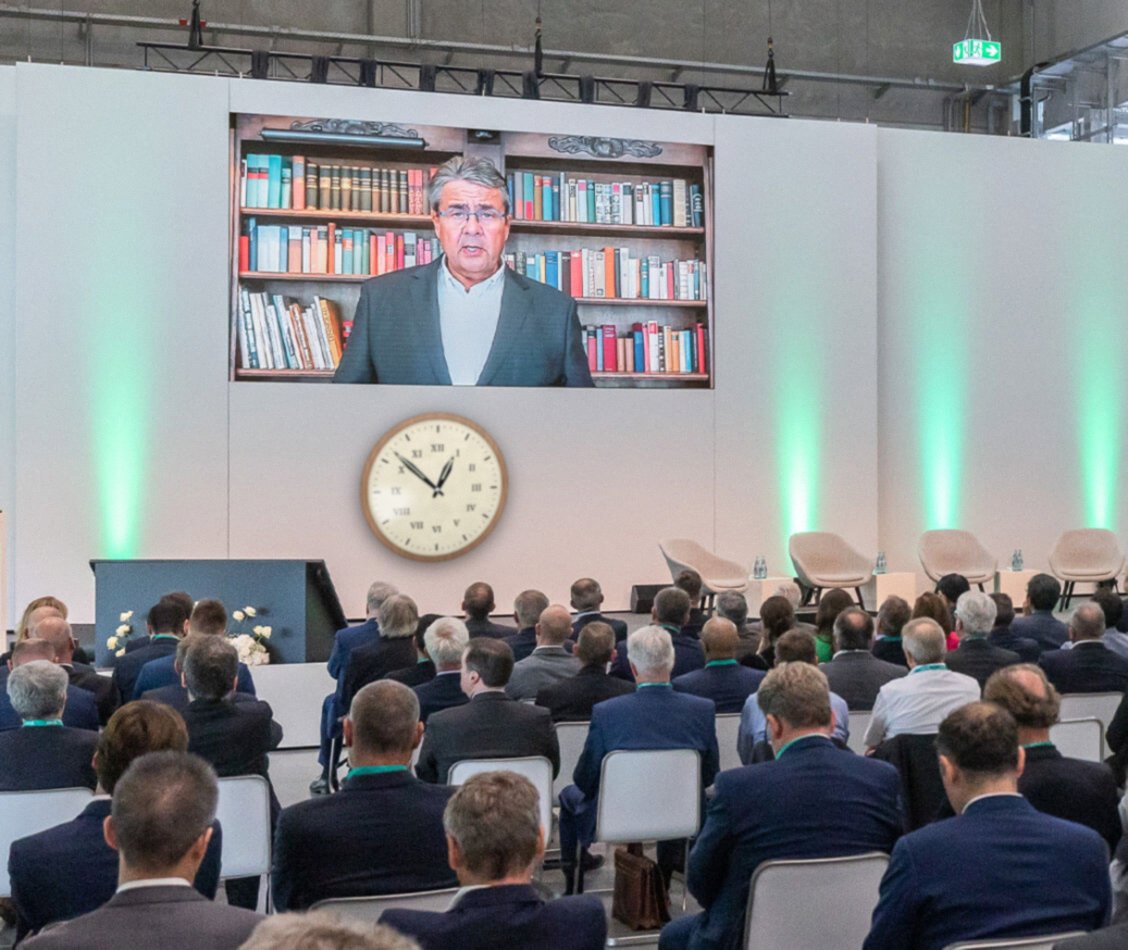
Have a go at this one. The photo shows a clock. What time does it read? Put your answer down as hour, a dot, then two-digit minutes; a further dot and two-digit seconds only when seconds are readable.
12.52
